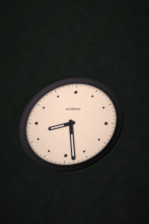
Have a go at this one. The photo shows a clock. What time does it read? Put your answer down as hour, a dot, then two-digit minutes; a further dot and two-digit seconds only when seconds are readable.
8.28
